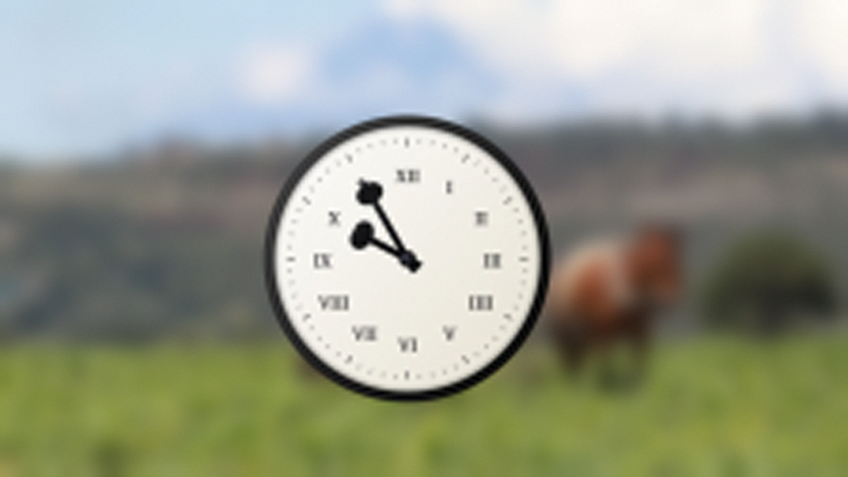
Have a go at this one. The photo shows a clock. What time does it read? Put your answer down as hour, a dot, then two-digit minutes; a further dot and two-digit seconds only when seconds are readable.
9.55
